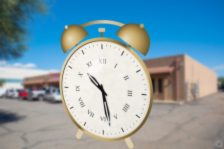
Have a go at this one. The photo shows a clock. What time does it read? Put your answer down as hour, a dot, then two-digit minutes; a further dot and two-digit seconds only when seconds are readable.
10.28
